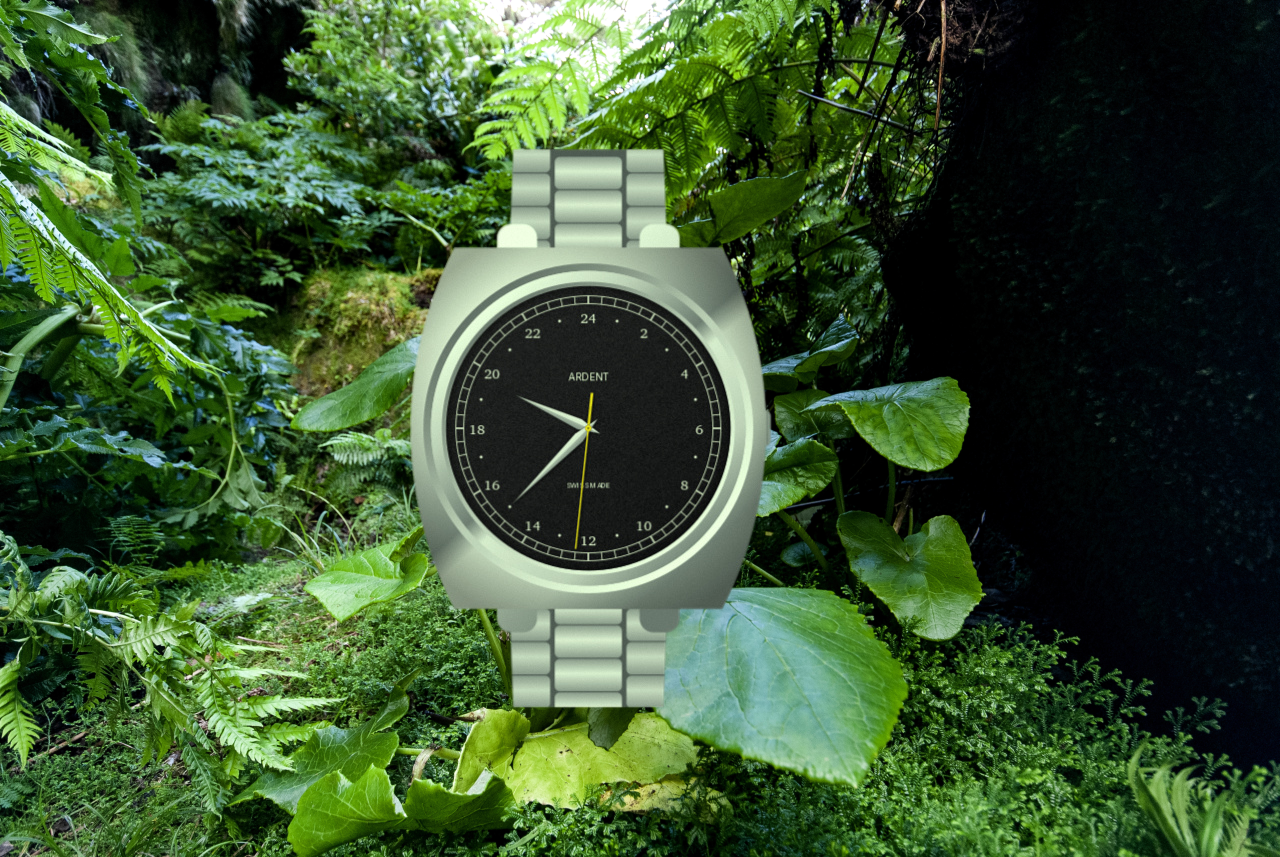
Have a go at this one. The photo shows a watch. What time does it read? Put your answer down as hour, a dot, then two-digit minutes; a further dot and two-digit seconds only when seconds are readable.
19.37.31
